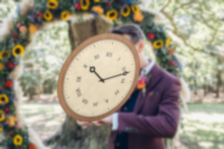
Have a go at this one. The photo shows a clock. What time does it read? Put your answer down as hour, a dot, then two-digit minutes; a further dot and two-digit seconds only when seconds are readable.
10.12
